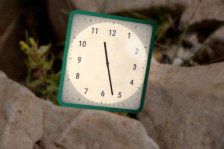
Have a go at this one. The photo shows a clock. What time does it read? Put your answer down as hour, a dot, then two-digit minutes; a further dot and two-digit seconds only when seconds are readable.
11.27
